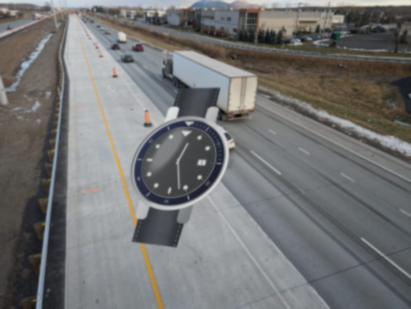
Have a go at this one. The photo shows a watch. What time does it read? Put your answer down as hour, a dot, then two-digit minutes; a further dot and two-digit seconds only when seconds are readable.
12.27
